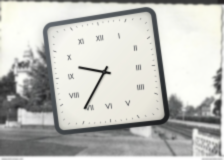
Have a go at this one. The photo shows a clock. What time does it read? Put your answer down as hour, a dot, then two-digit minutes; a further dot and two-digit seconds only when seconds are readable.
9.36
